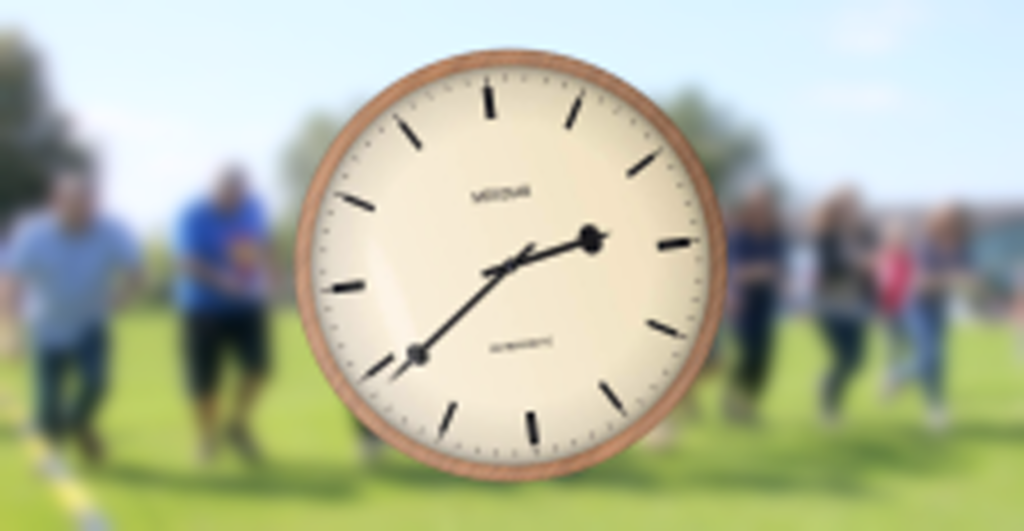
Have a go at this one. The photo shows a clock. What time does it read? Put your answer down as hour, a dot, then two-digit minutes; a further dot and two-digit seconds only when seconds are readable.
2.39
